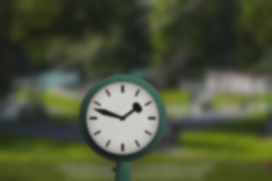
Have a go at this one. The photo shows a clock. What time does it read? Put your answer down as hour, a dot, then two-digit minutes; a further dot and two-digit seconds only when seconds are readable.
1.48
